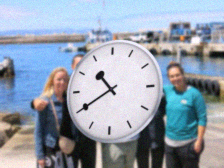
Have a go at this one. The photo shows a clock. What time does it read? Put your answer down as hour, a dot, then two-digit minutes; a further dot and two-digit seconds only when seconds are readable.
10.40
